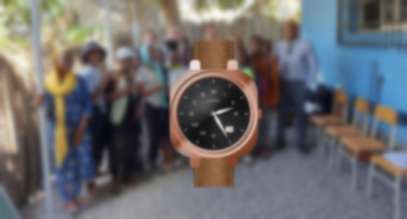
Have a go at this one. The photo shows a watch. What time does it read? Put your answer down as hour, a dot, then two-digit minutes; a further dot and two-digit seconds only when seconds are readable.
2.25
